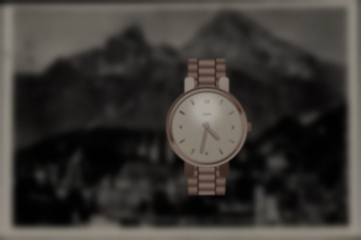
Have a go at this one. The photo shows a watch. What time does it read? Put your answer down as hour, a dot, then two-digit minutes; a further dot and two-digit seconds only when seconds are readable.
4.32
